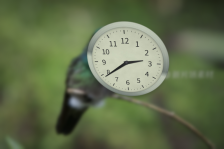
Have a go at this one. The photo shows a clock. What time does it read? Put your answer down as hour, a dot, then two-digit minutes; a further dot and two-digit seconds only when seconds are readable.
2.39
